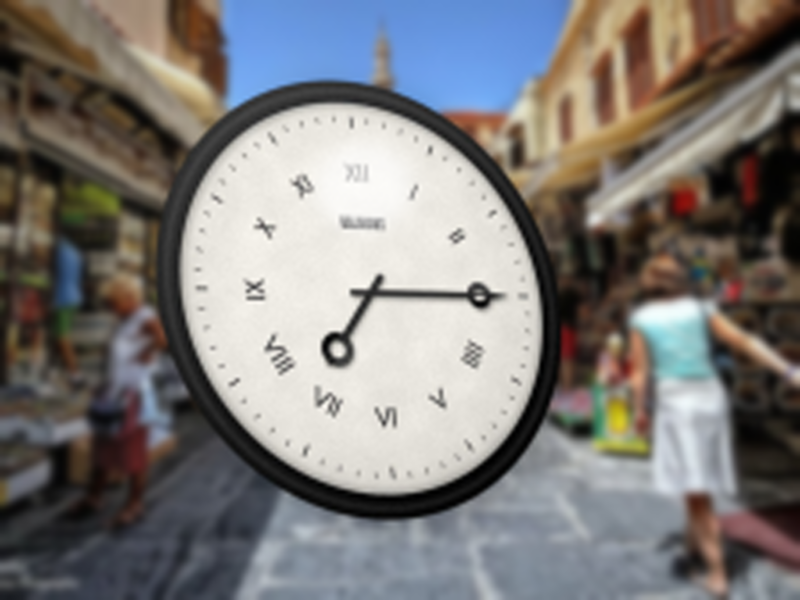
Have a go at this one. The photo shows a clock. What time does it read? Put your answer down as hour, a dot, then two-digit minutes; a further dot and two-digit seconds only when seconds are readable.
7.15
